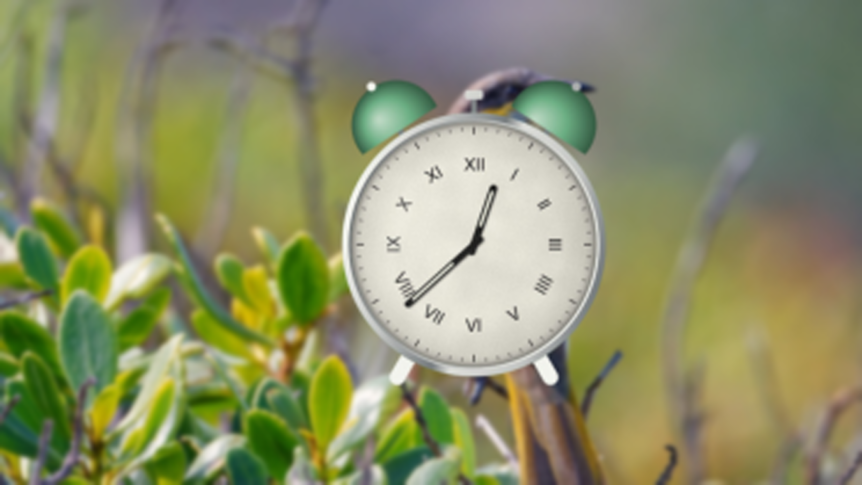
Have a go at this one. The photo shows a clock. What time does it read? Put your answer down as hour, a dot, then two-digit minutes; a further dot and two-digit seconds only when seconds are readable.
12.38
